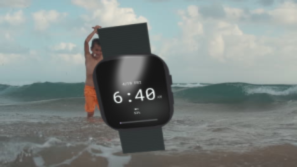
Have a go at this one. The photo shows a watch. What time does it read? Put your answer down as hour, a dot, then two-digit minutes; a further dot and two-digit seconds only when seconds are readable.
6.40
